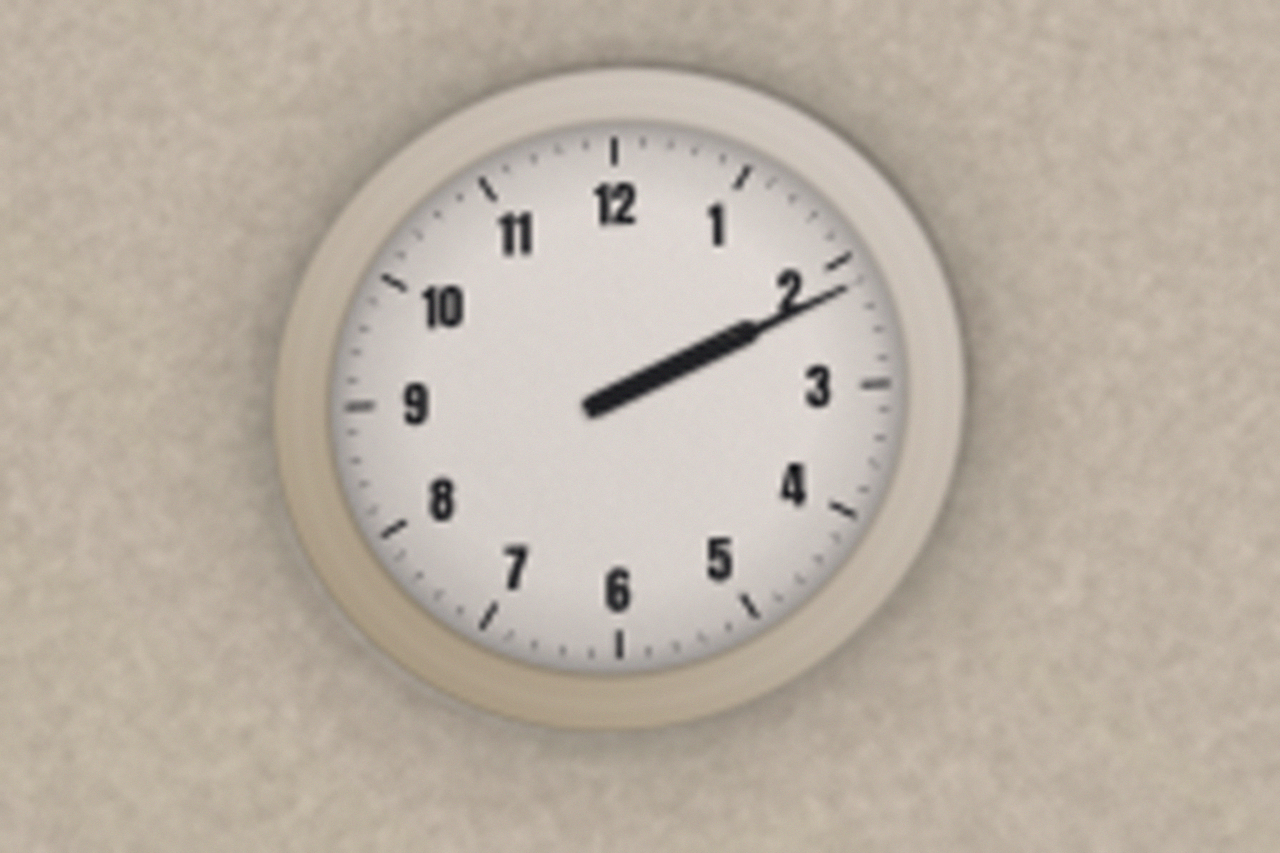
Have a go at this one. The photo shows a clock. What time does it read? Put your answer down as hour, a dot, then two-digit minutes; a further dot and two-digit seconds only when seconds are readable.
2.11
